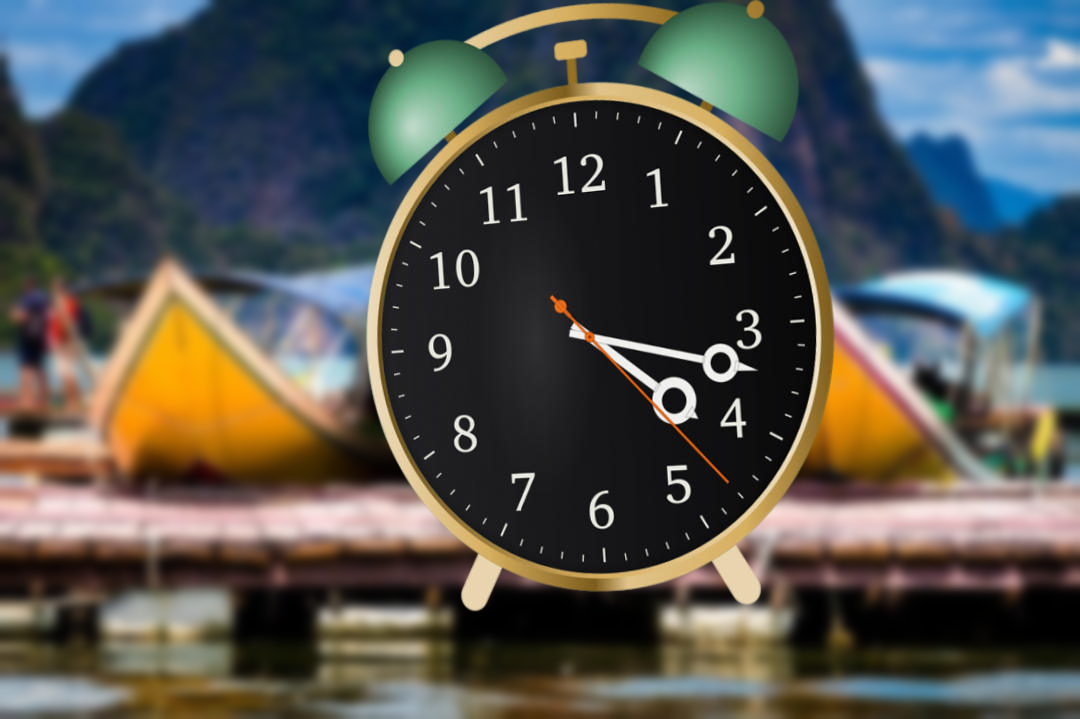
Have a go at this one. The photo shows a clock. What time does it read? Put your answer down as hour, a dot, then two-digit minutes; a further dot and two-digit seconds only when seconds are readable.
4.17.23
